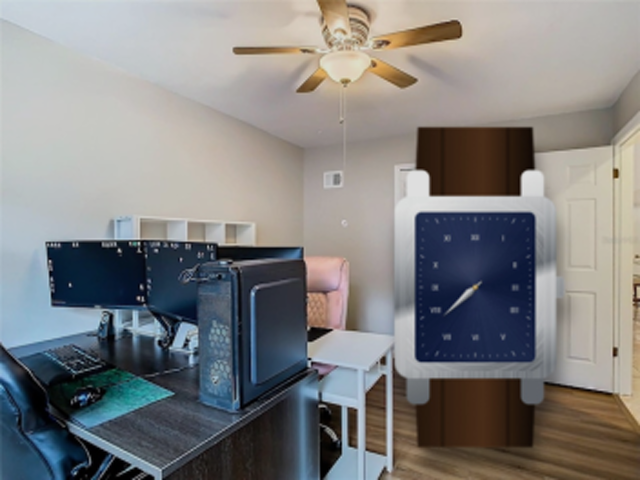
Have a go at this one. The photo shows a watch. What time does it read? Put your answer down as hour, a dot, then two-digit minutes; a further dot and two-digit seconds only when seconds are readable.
7.38
